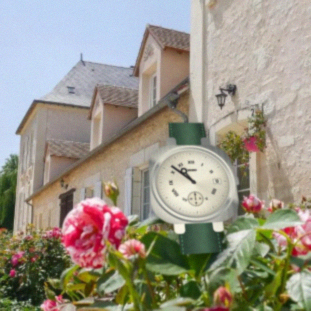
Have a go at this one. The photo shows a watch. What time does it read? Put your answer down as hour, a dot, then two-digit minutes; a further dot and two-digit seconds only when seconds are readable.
10.52
